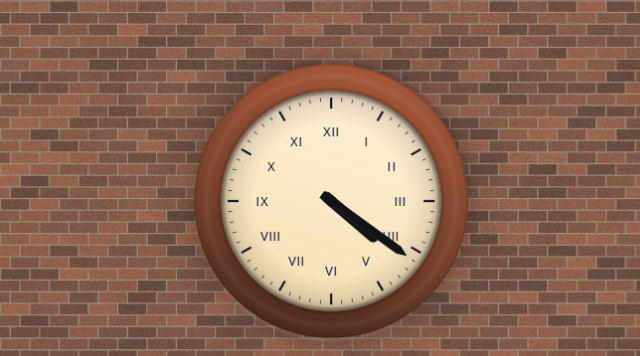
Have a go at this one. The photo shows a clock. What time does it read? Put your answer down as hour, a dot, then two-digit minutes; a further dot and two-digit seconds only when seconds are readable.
4.21
